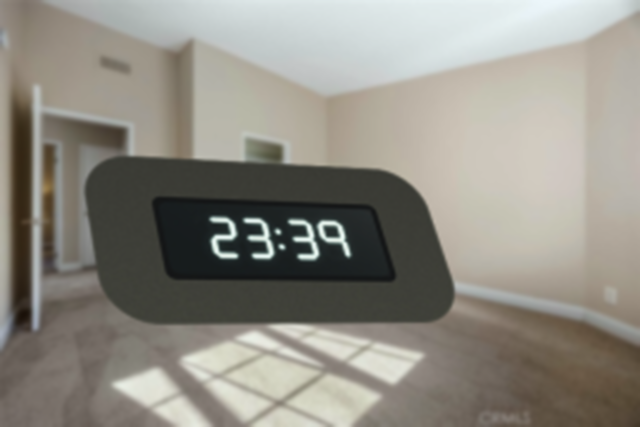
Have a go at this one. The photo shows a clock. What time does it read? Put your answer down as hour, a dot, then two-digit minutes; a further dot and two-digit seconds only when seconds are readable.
23.39
